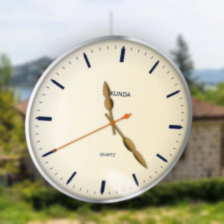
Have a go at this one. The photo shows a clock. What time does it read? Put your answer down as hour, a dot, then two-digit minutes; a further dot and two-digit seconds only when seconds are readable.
11.22.40
